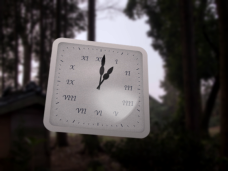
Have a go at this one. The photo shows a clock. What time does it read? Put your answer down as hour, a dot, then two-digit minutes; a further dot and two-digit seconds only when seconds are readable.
1.01
